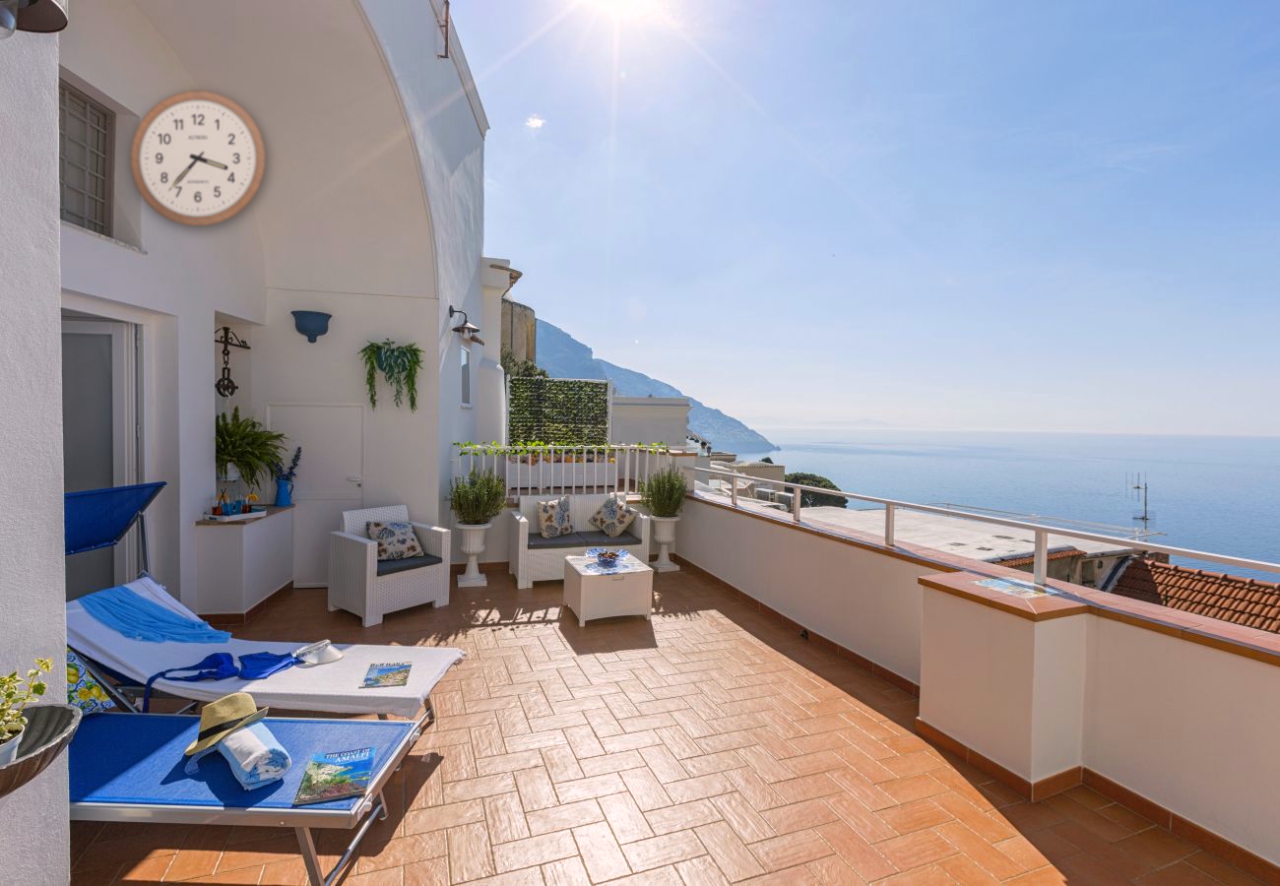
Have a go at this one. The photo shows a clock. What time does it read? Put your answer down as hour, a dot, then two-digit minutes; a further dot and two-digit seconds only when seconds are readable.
3.37
